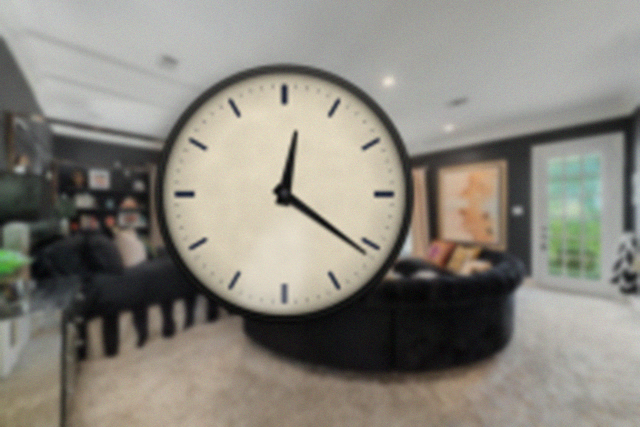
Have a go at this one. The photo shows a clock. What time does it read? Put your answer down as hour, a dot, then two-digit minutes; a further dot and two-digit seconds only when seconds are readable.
12.21
